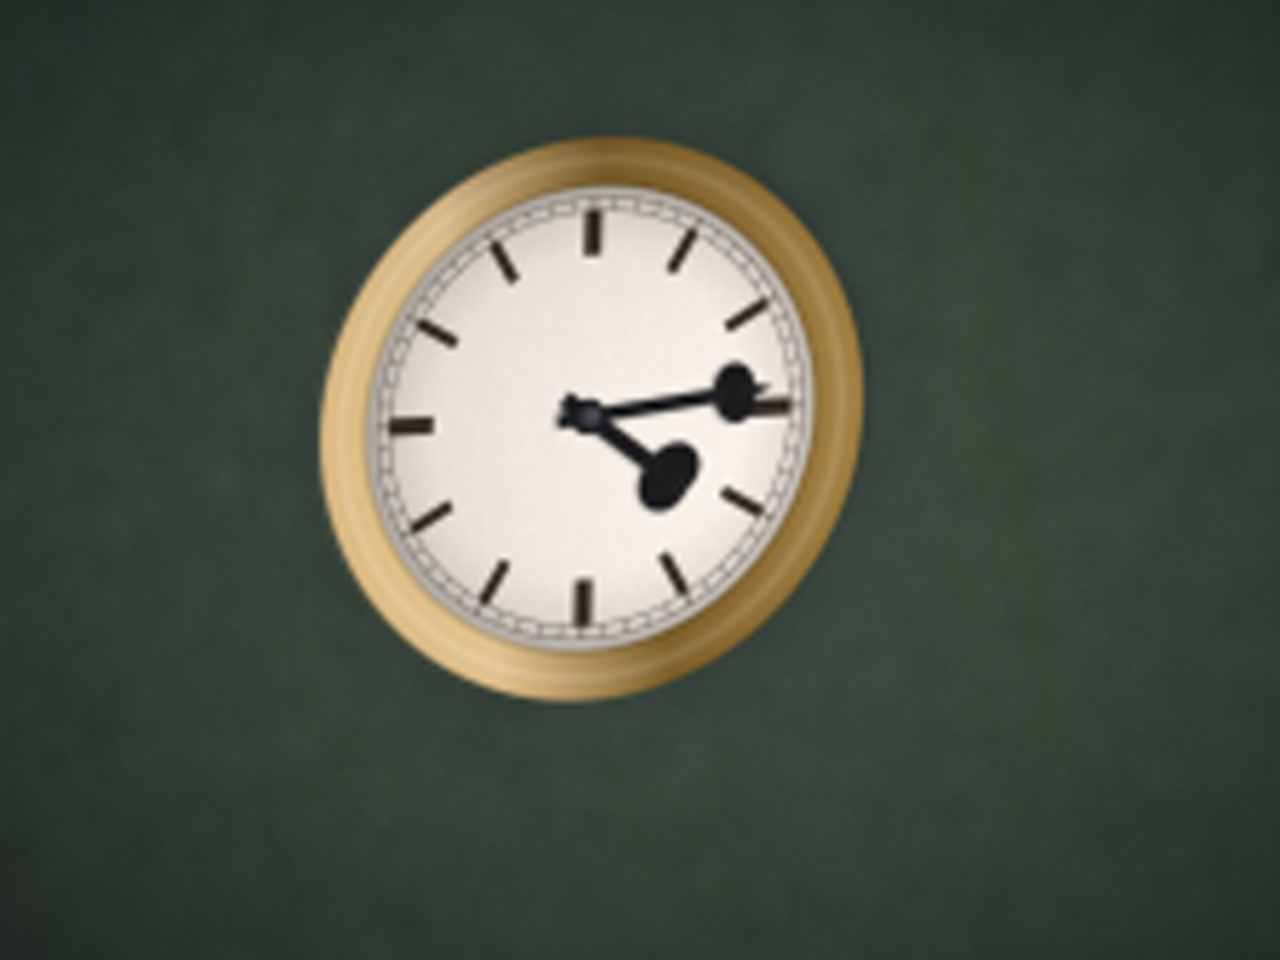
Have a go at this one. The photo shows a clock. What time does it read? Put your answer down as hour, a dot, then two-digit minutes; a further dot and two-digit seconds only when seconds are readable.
4.14
